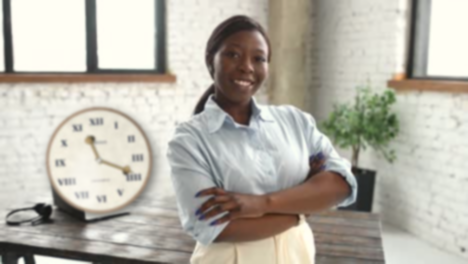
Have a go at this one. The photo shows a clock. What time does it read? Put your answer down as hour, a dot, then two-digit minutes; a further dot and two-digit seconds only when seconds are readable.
11.19
